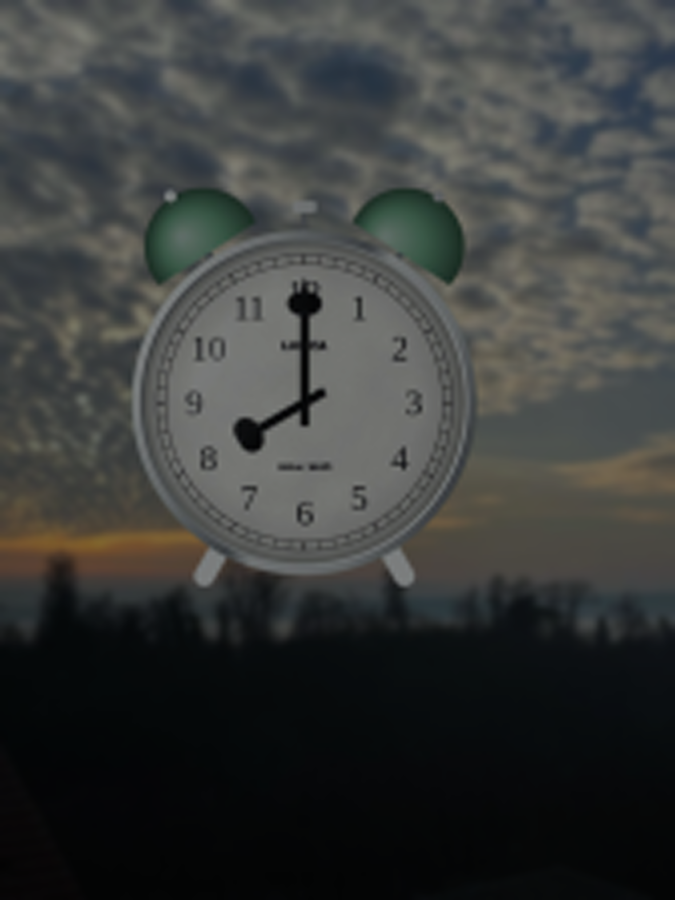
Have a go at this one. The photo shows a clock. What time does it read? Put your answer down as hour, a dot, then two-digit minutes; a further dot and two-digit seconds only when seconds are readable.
8.00
